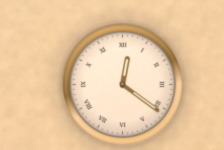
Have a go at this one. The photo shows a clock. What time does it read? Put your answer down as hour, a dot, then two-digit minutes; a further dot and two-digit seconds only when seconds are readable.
12.21
